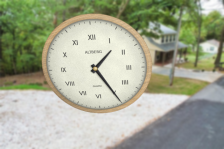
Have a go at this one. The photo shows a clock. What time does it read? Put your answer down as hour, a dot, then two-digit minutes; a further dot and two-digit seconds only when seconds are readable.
1.25
